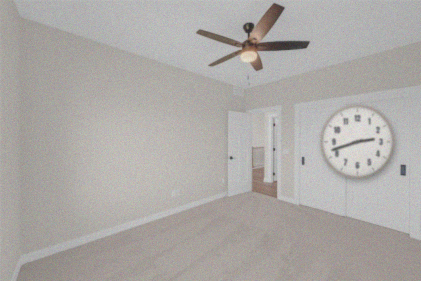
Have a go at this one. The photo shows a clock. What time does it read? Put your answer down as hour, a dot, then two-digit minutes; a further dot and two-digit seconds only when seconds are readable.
2.42
